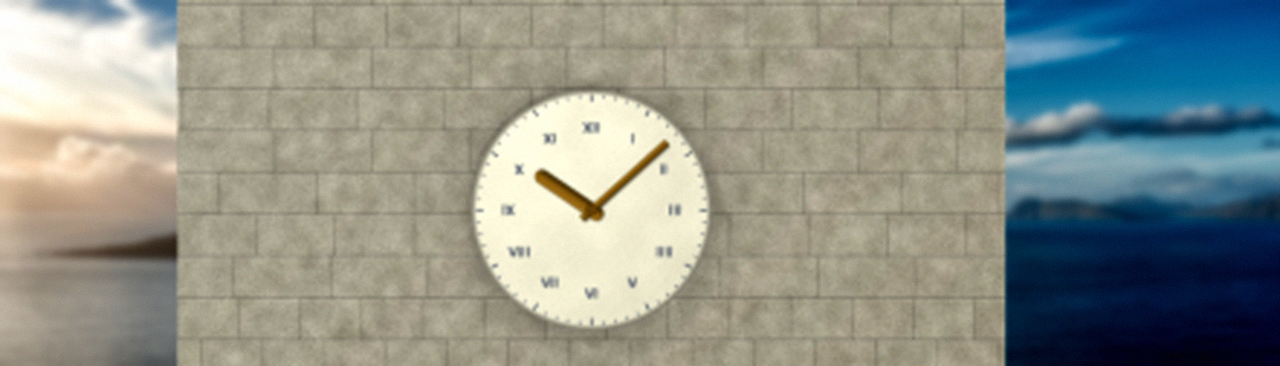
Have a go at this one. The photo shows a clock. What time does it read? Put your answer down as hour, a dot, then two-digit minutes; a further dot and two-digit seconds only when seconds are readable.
10.08
